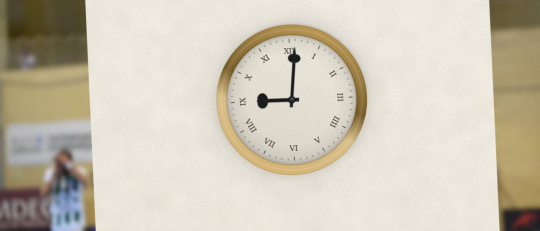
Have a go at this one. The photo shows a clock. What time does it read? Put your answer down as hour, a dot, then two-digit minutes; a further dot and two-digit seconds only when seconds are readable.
9.01
